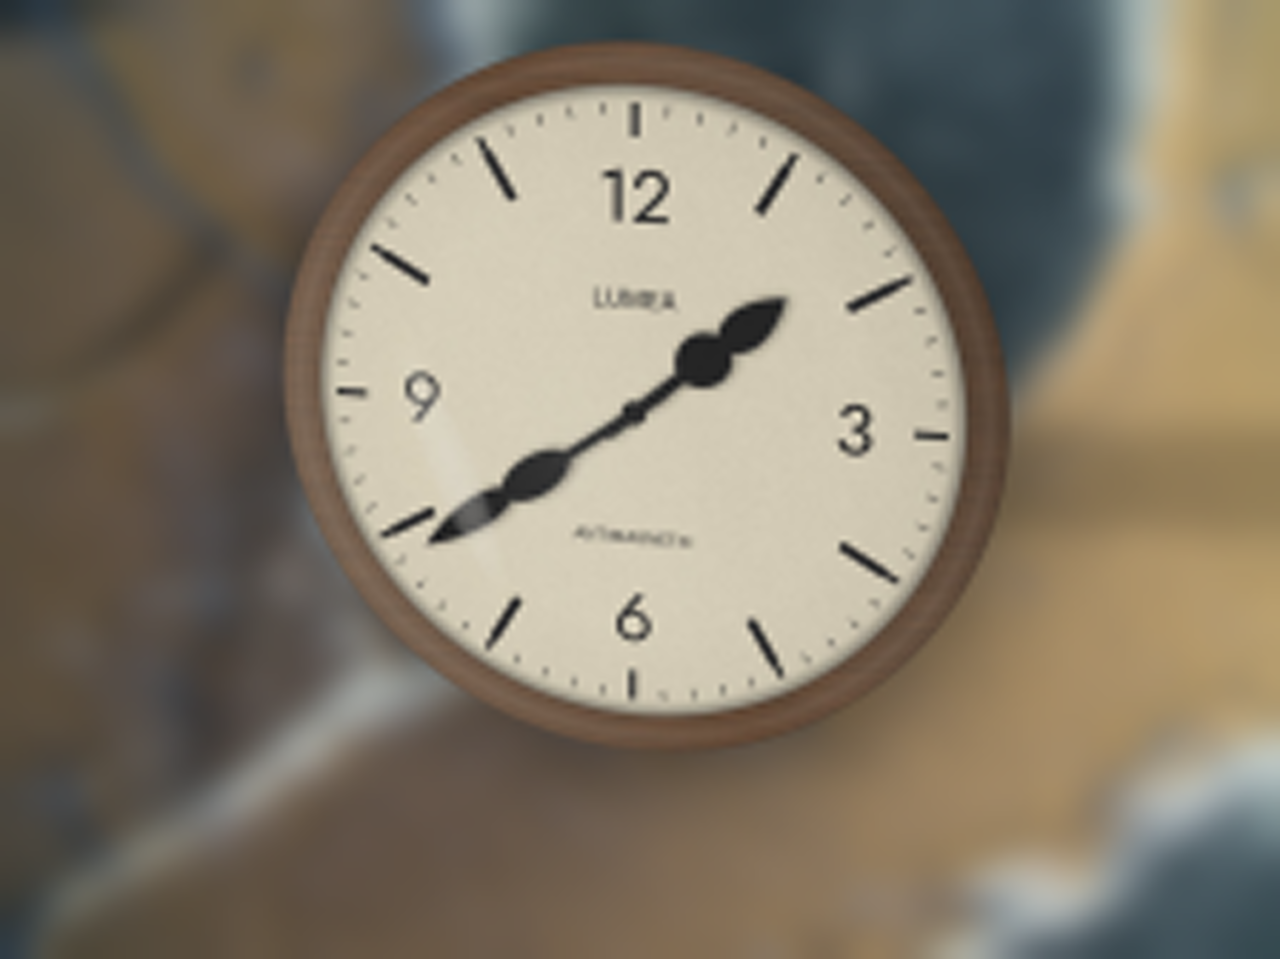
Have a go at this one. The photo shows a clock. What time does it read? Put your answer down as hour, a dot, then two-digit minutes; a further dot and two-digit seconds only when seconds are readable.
1.39
